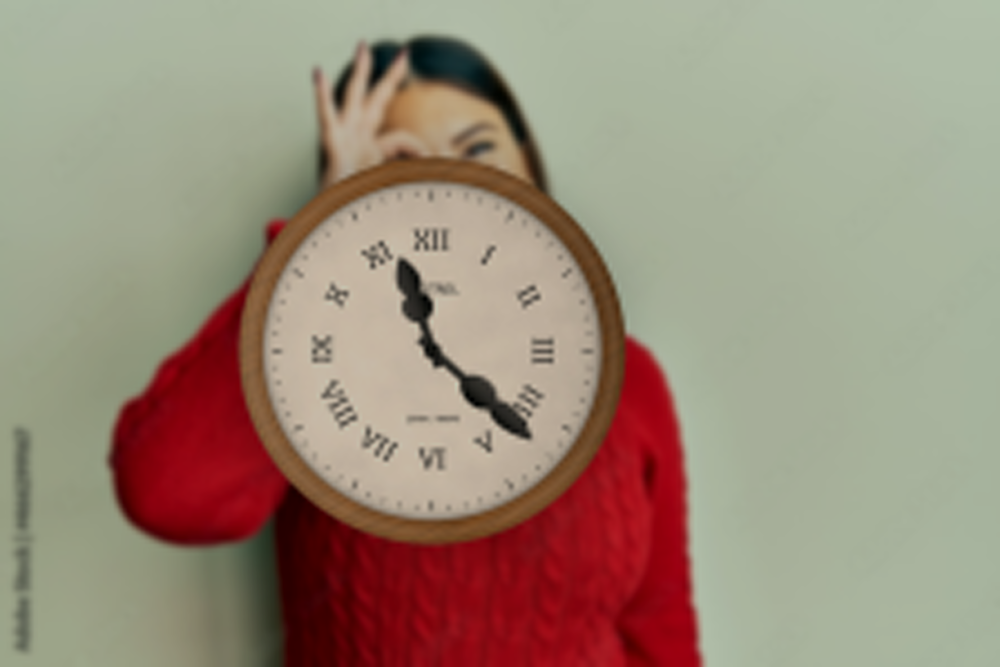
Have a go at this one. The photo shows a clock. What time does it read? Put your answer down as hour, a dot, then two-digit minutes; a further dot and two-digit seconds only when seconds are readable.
11.22
